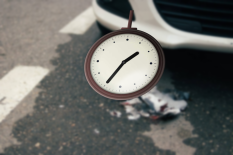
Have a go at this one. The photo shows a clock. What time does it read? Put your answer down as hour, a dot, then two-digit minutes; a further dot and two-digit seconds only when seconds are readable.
1.35
